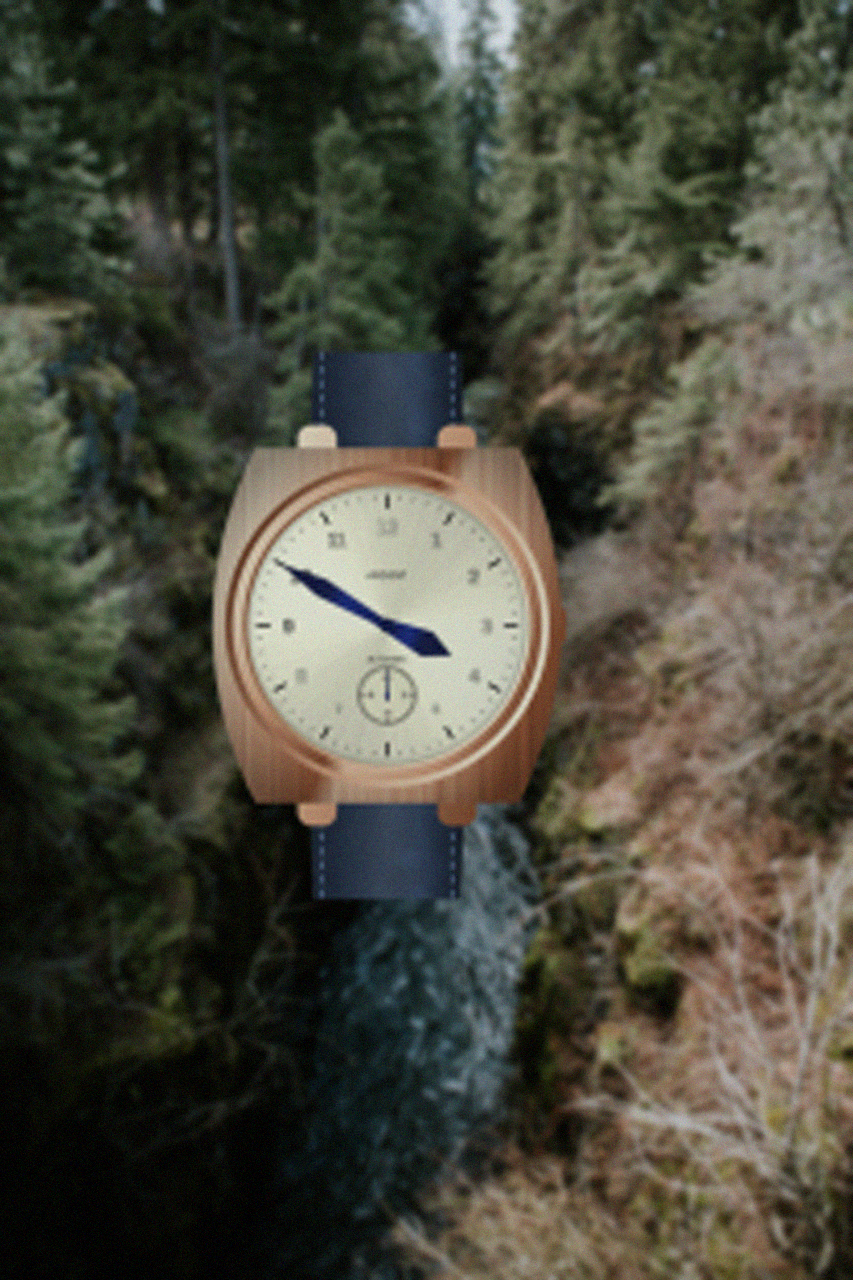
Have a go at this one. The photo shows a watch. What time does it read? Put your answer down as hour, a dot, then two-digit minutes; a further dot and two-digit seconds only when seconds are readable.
3.50
